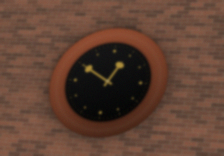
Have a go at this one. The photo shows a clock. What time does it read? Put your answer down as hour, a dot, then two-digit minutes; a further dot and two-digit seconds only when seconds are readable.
12.50
